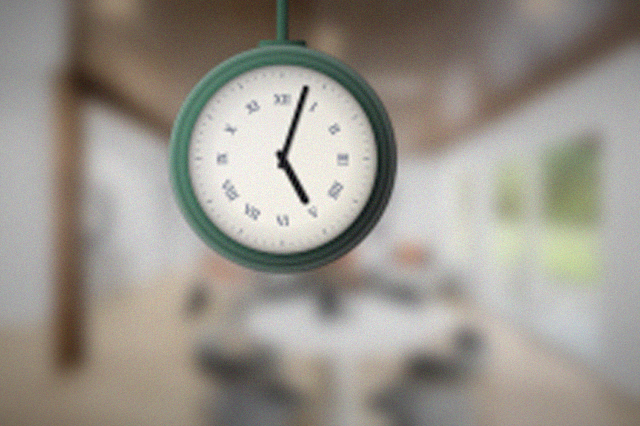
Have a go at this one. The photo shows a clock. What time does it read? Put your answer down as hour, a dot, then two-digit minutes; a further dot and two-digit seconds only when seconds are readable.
5.03
